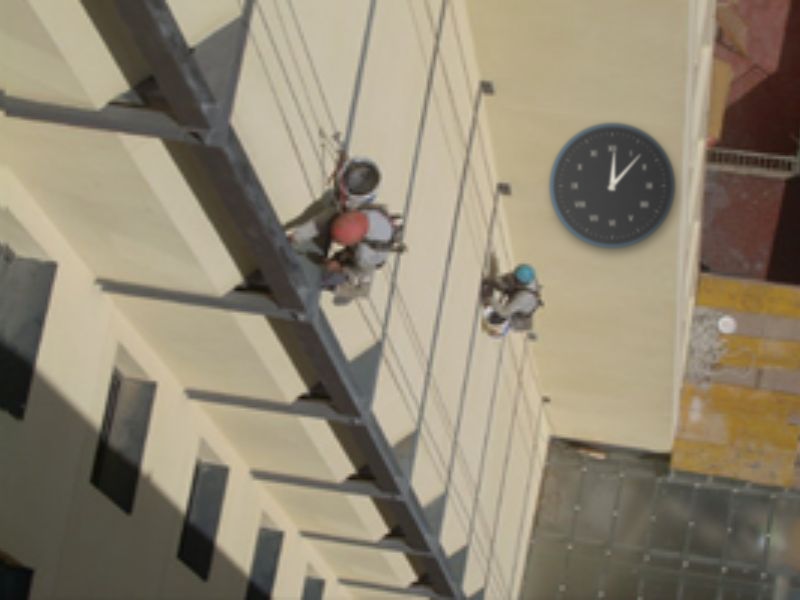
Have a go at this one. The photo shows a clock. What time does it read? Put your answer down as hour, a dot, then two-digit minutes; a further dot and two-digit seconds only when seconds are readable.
12.07
